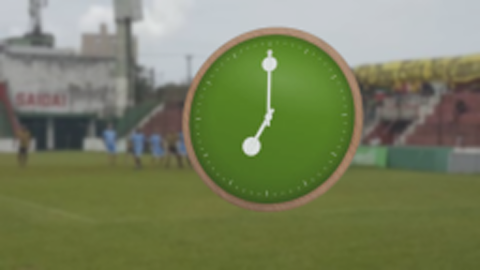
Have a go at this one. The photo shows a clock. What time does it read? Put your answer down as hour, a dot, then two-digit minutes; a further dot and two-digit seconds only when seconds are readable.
7.00
